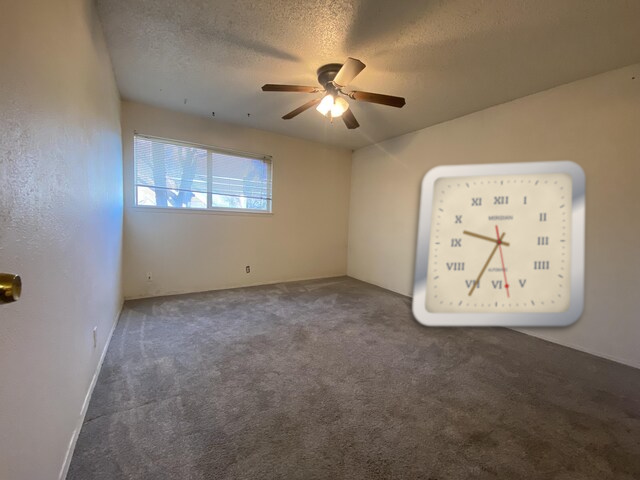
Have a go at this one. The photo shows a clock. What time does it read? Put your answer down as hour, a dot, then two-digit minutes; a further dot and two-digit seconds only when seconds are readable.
9.34.28
